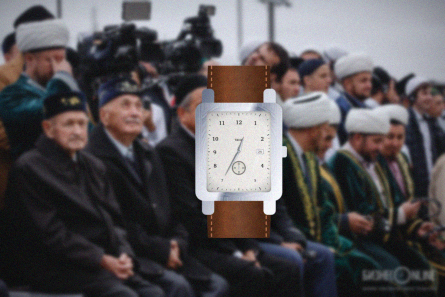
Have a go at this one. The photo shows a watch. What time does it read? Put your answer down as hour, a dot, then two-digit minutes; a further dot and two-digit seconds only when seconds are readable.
12.35
